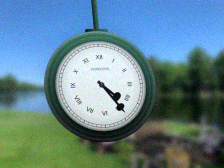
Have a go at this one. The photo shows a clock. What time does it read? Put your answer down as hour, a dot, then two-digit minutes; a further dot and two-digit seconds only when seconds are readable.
4.24
